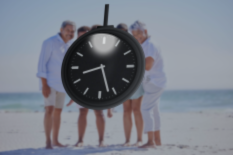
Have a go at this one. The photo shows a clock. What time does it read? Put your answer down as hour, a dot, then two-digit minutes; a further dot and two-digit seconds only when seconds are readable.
8.27
